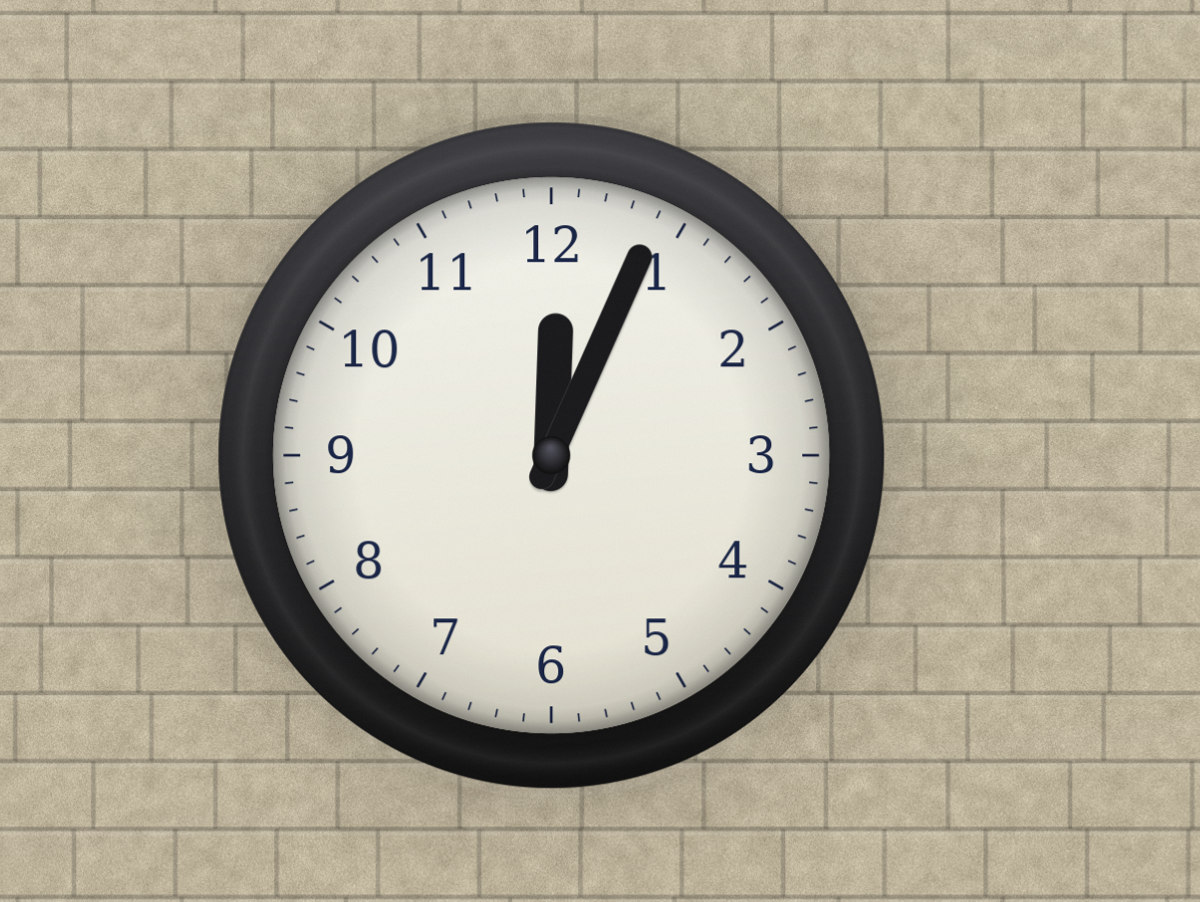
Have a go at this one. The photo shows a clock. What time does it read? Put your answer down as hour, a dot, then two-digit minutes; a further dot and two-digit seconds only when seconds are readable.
12.04
